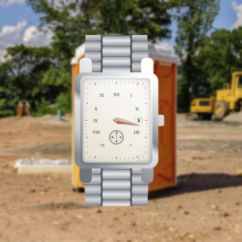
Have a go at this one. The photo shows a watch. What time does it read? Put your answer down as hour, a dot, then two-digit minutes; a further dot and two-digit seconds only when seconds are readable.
3.17
